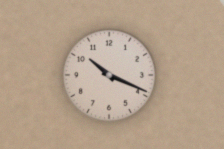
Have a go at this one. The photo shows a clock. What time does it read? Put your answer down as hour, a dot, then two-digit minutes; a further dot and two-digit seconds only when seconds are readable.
10.19
